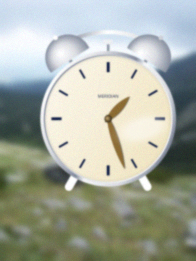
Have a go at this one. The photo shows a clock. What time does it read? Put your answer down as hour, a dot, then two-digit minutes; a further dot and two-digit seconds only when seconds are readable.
1.27
